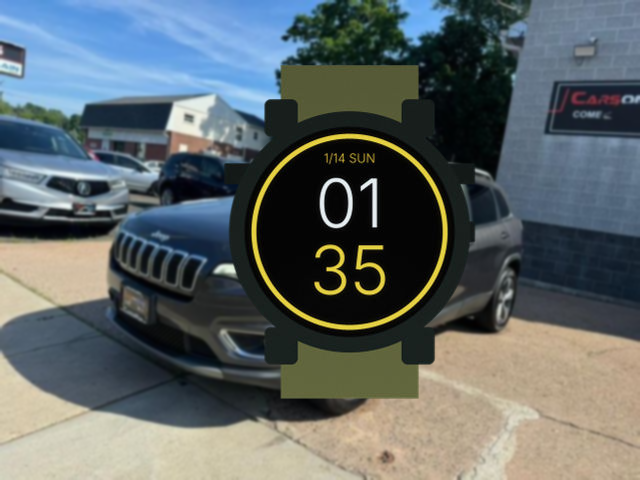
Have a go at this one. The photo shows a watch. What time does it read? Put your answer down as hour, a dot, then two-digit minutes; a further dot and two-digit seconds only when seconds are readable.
1.35
